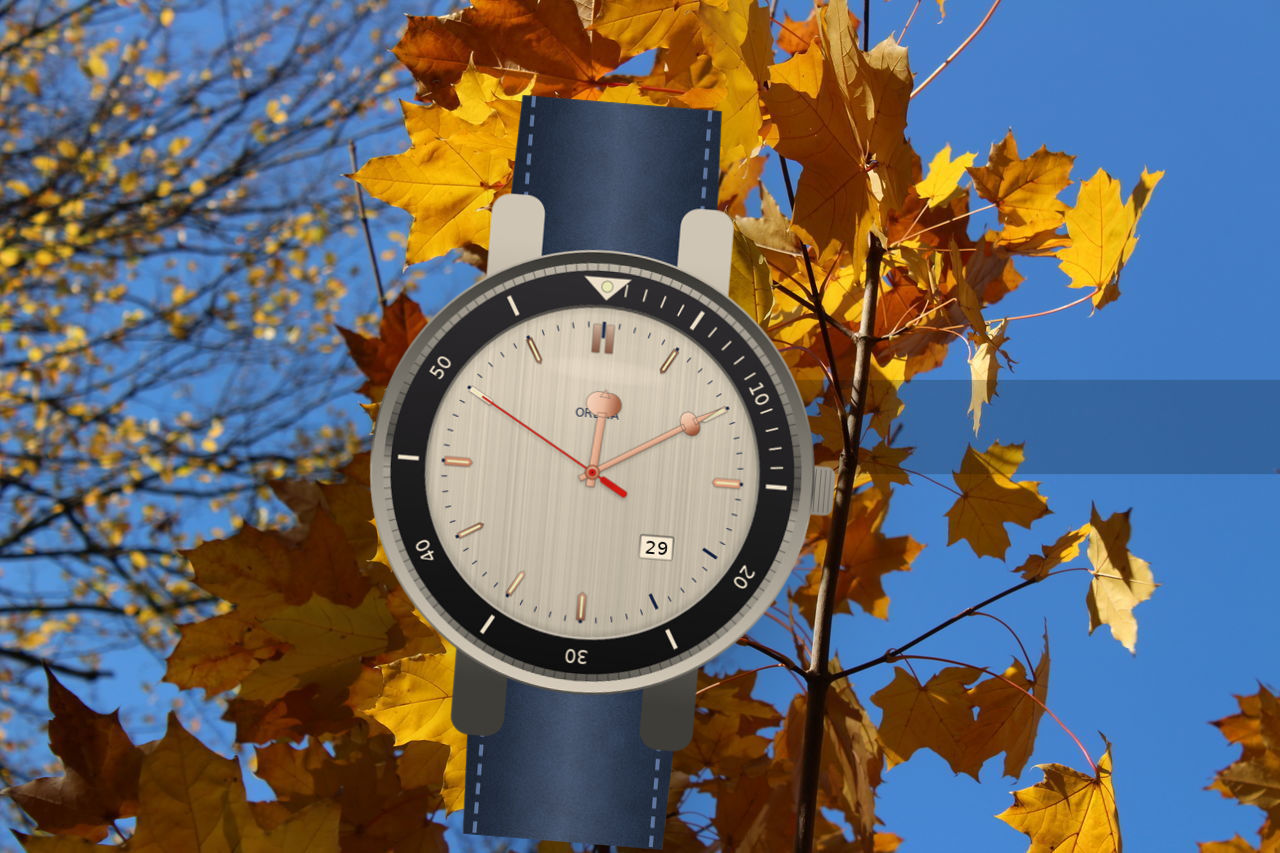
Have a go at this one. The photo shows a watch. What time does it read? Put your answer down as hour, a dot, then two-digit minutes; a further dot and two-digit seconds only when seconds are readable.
12.09.50
